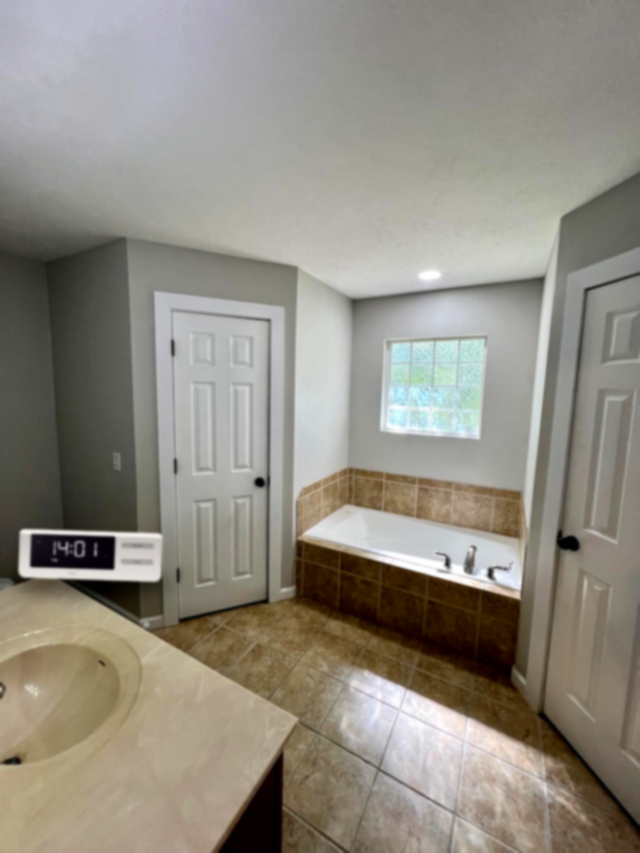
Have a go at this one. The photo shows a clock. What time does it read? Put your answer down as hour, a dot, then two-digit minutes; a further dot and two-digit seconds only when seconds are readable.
14.01
